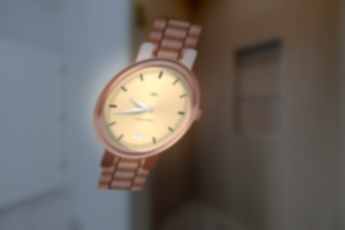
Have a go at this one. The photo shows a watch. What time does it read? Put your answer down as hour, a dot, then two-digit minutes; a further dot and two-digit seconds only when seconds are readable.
9.43
